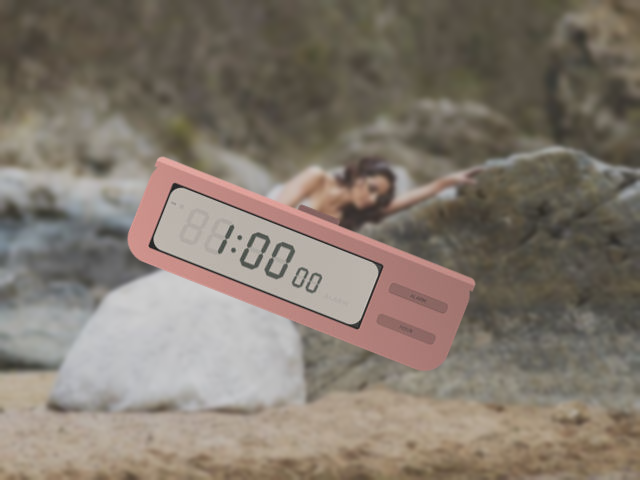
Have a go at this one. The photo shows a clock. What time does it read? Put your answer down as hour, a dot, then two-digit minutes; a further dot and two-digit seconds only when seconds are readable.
1.00.00
